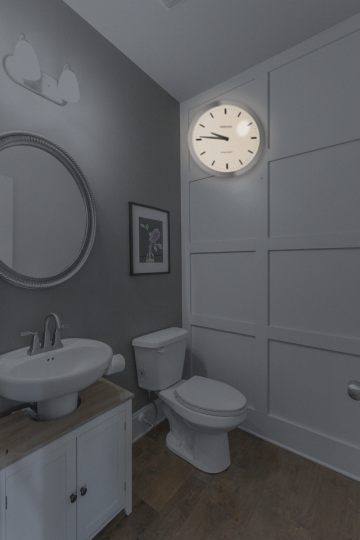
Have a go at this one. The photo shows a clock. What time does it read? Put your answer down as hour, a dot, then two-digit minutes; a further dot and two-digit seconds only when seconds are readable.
9.46
